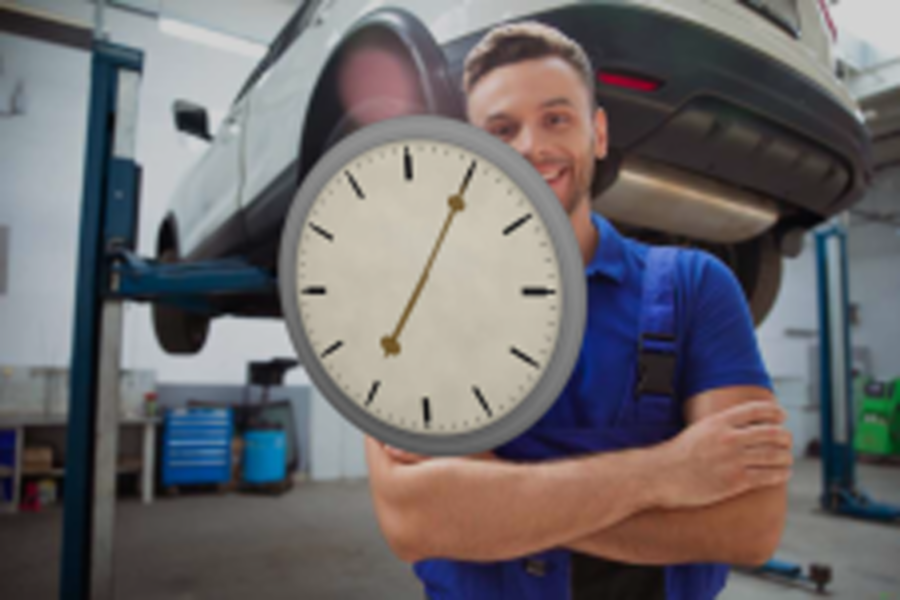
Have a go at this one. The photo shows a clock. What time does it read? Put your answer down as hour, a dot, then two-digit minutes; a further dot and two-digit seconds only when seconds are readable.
7.05
